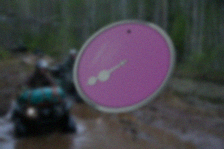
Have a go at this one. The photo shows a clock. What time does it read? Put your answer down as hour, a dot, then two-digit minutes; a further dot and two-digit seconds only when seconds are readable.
7.39
